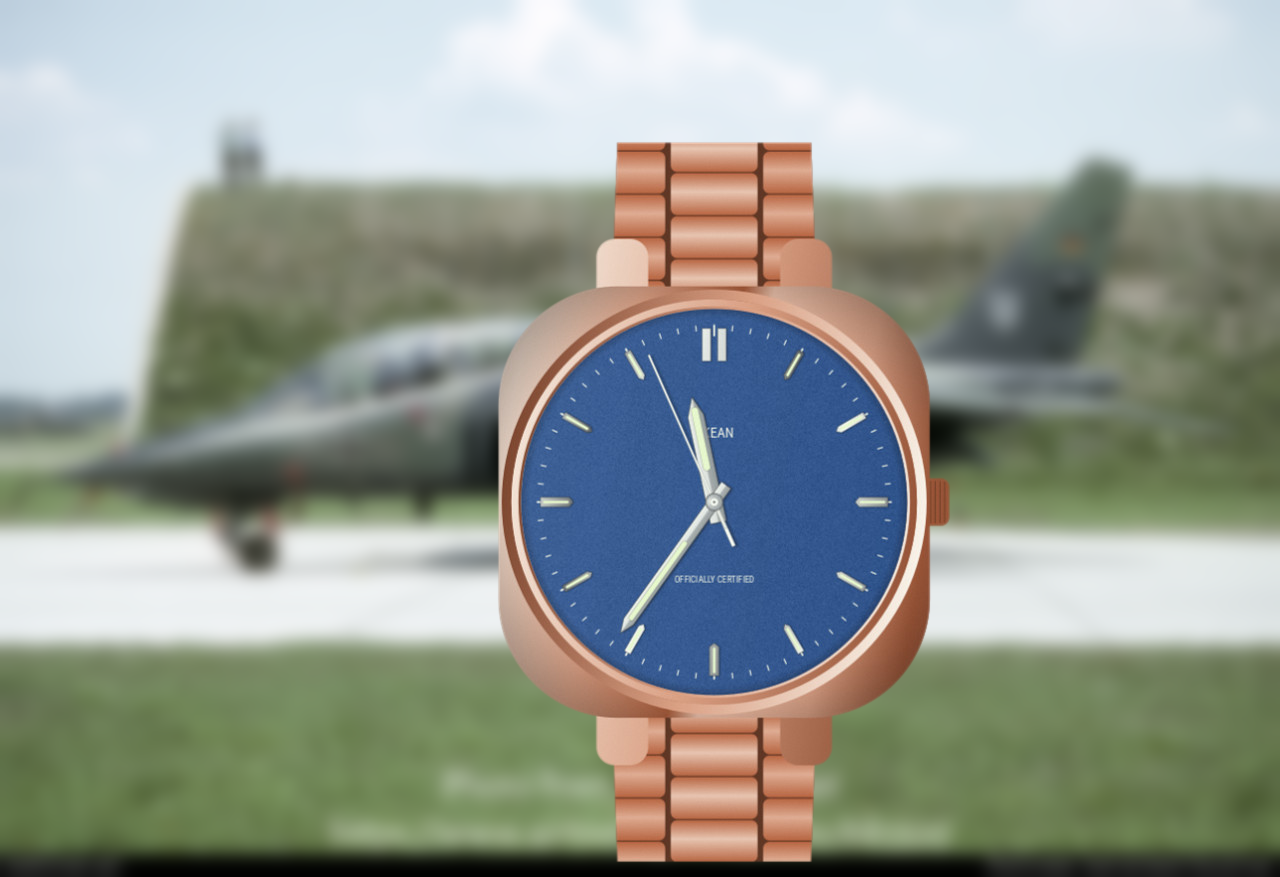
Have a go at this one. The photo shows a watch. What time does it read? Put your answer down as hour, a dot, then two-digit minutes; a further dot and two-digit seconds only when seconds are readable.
11.35.56
